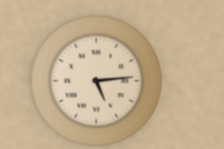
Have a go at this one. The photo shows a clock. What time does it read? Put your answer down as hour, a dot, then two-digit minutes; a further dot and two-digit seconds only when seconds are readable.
5.14
